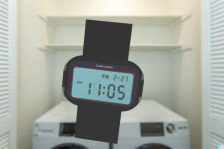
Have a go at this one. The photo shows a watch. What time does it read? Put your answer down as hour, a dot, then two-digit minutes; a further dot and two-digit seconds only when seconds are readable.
11.05
